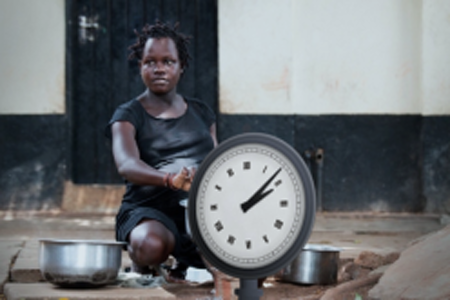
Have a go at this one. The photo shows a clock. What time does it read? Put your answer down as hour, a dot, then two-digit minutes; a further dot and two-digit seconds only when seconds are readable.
2.08
